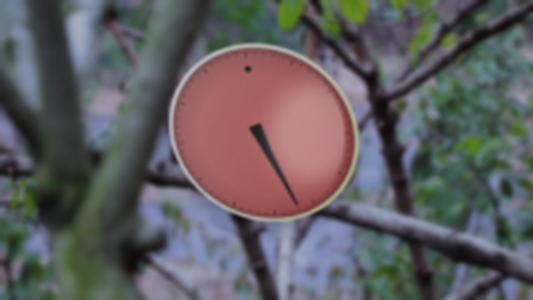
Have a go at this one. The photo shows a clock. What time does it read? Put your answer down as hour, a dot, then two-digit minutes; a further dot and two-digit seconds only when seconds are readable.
5.27
